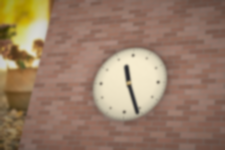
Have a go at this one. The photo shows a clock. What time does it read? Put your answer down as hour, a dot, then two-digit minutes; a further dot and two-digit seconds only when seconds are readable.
11.26
